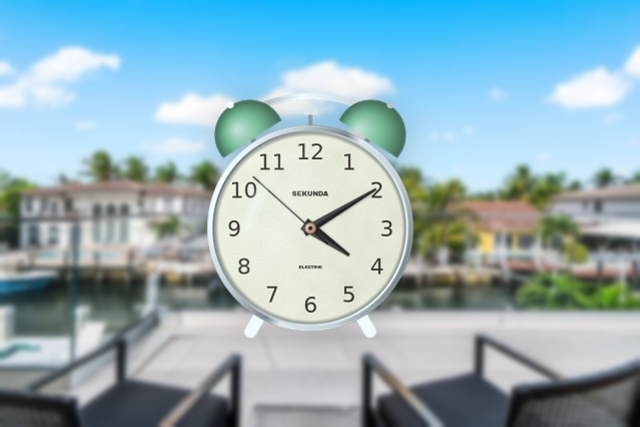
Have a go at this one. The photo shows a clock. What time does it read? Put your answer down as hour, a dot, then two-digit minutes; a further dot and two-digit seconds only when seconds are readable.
4.09.52
